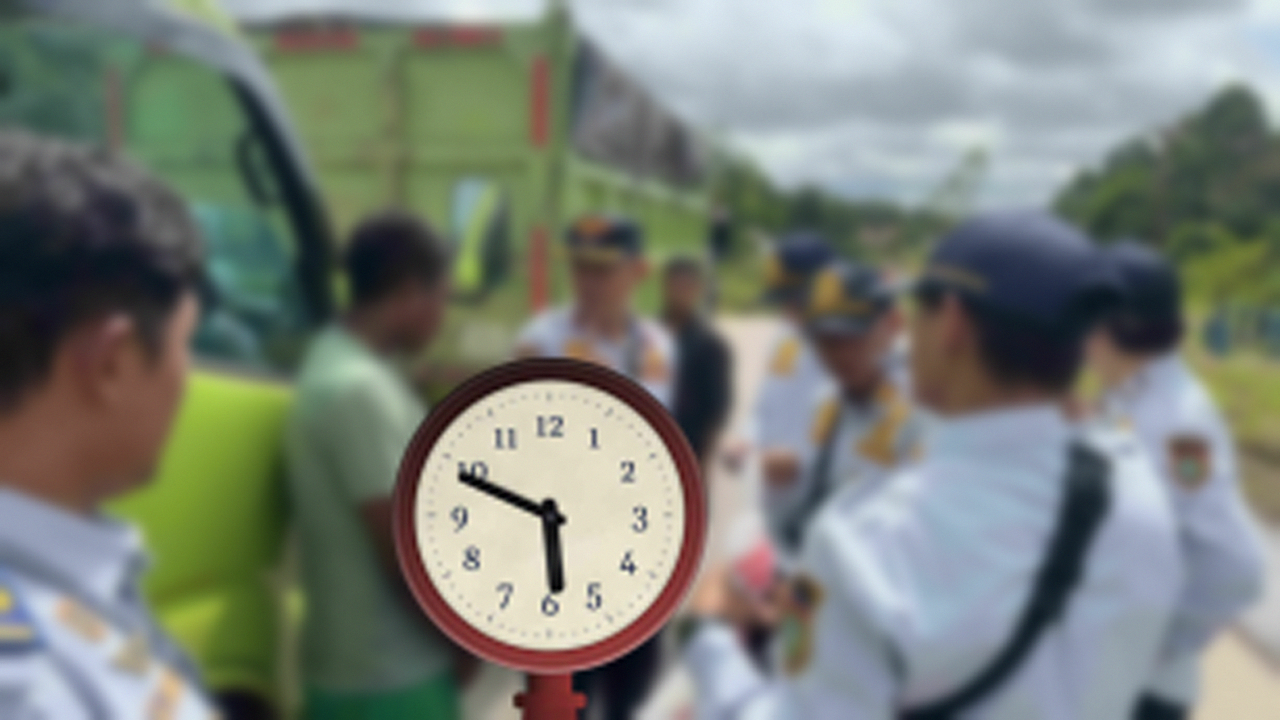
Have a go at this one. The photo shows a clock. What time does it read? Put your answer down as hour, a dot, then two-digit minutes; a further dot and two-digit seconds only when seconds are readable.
5.49
